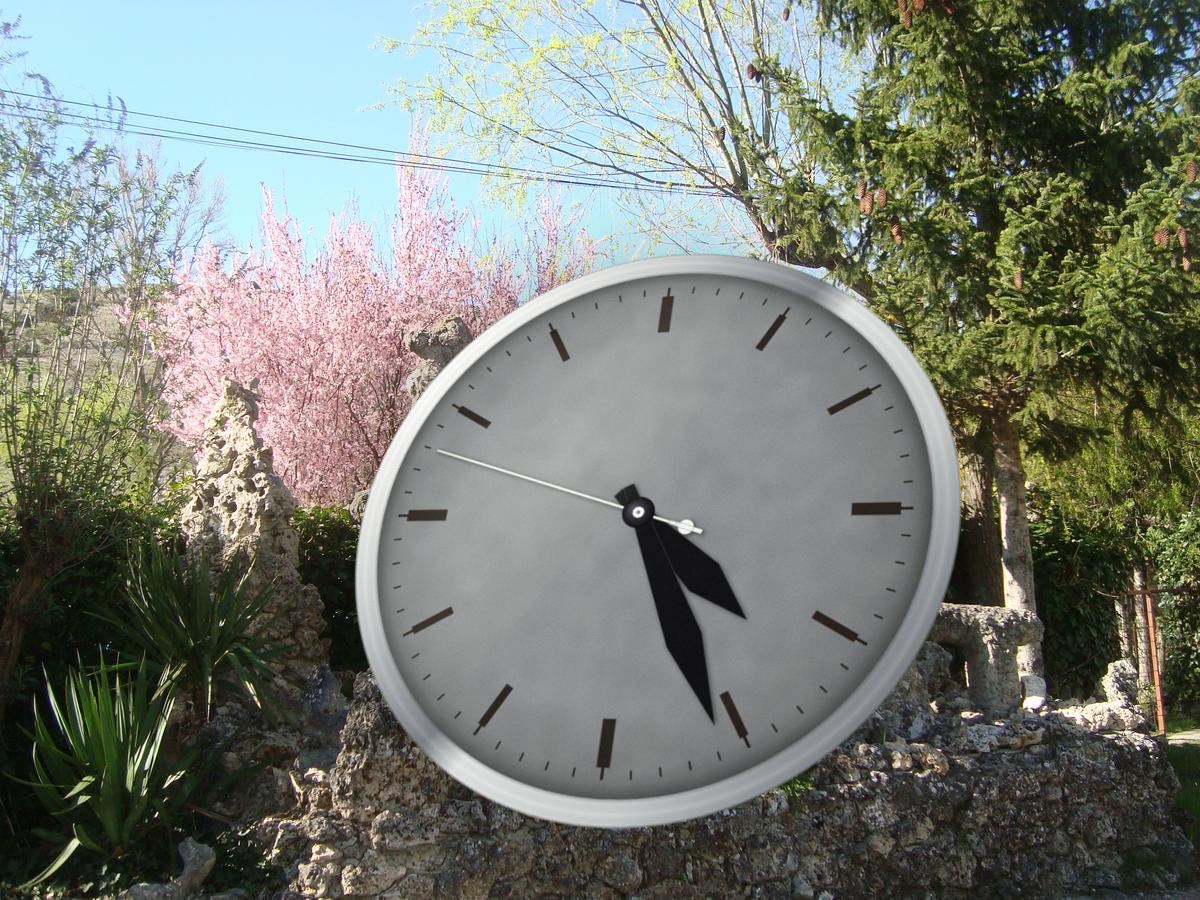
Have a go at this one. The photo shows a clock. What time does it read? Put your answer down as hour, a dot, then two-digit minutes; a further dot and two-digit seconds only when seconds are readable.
4.25.48
